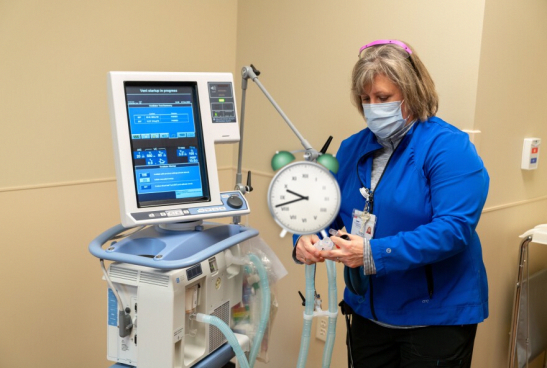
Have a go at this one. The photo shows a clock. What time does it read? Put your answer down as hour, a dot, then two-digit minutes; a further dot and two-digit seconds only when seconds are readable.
9.42
